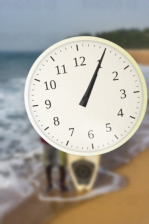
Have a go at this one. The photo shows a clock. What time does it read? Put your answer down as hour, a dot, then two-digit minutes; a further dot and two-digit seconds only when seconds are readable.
1.05
